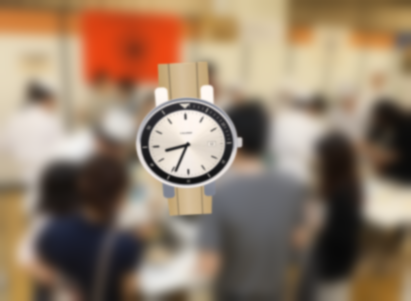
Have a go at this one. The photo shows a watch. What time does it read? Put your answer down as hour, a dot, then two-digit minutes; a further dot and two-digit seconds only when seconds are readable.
8.34
